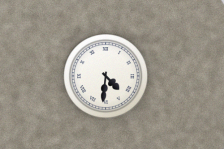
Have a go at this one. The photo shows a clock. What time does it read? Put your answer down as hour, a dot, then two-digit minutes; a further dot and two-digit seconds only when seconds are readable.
4.31
